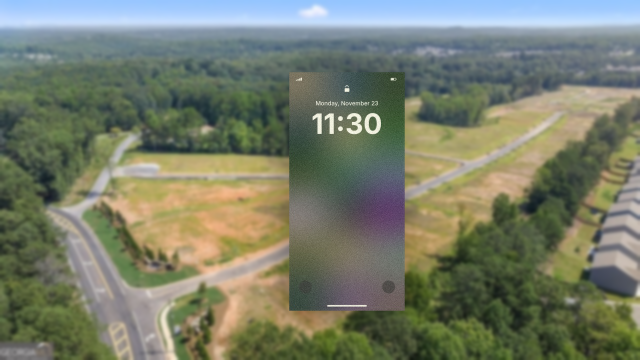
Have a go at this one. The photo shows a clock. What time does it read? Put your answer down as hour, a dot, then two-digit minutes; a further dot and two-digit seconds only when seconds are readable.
11.30
